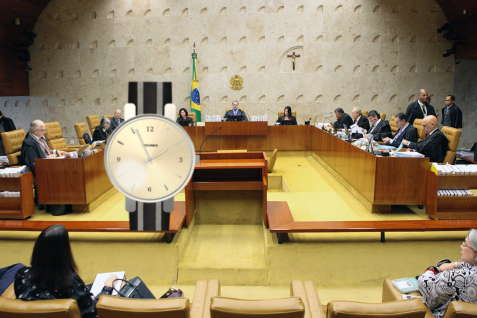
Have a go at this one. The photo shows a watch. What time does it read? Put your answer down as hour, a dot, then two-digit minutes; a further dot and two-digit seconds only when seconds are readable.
1.56
